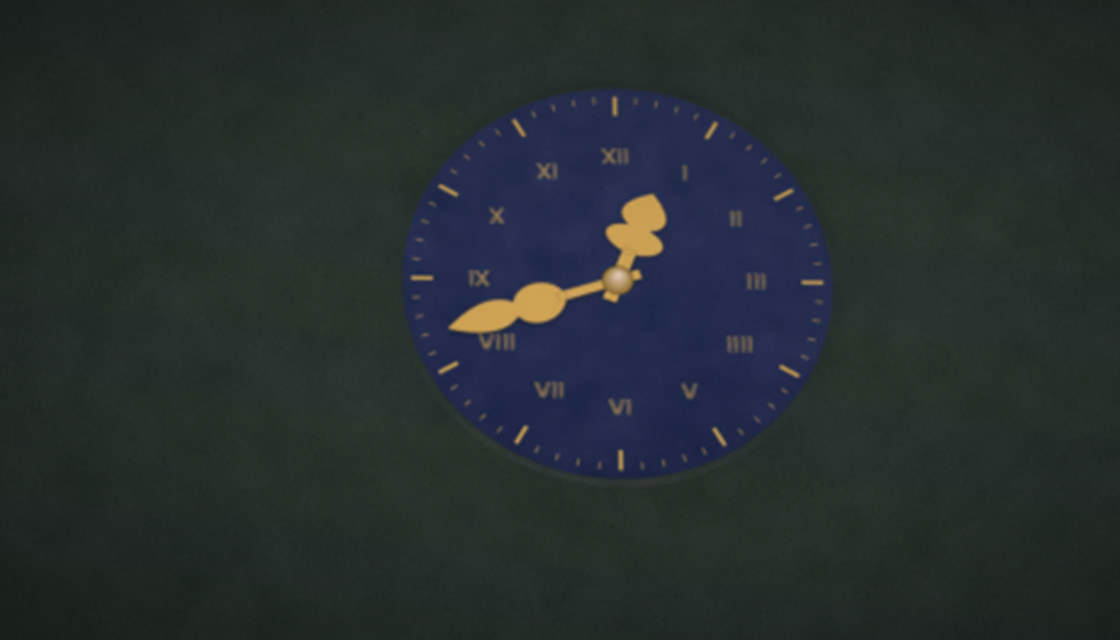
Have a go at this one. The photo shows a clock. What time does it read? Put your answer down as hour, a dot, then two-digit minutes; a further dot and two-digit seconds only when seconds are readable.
12.42
